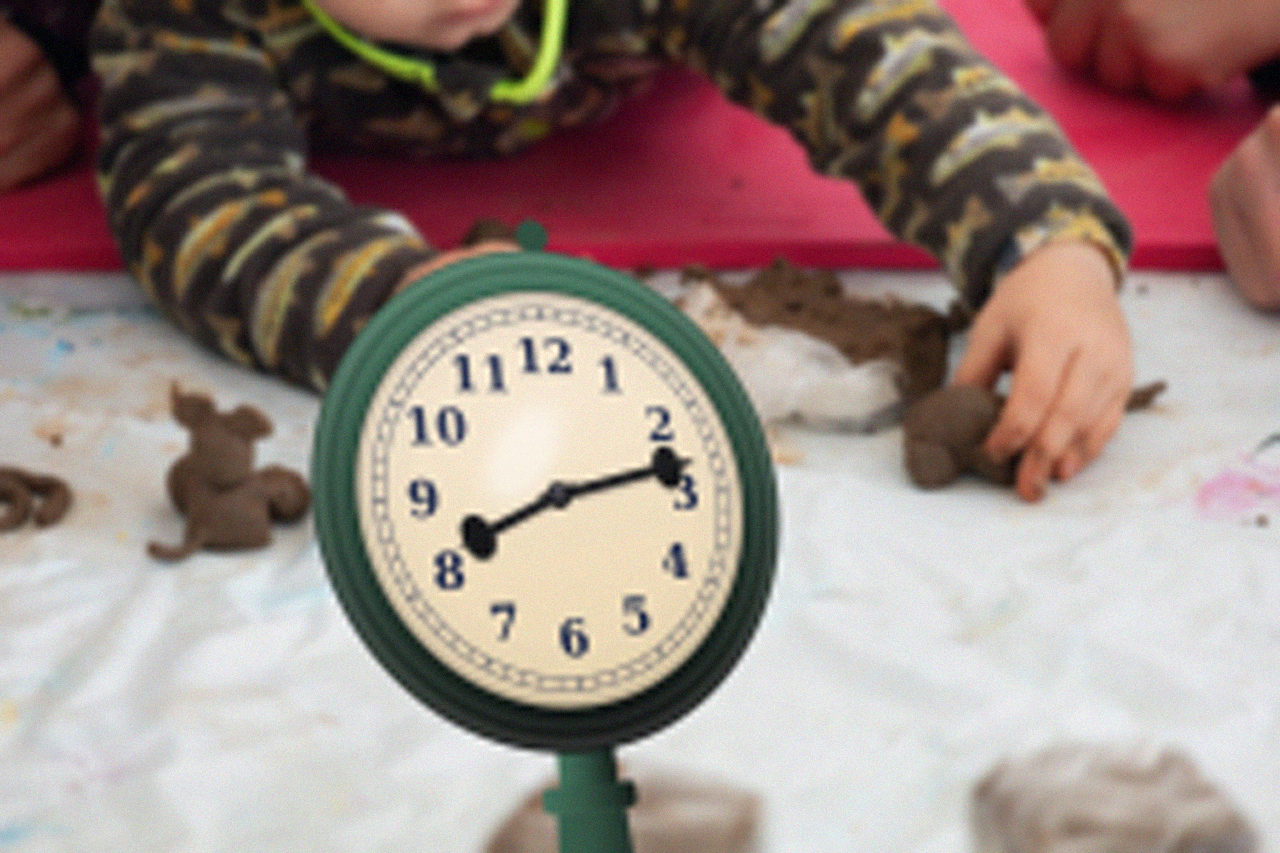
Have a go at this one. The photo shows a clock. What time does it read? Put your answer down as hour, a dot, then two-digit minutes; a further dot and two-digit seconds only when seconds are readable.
8.13
